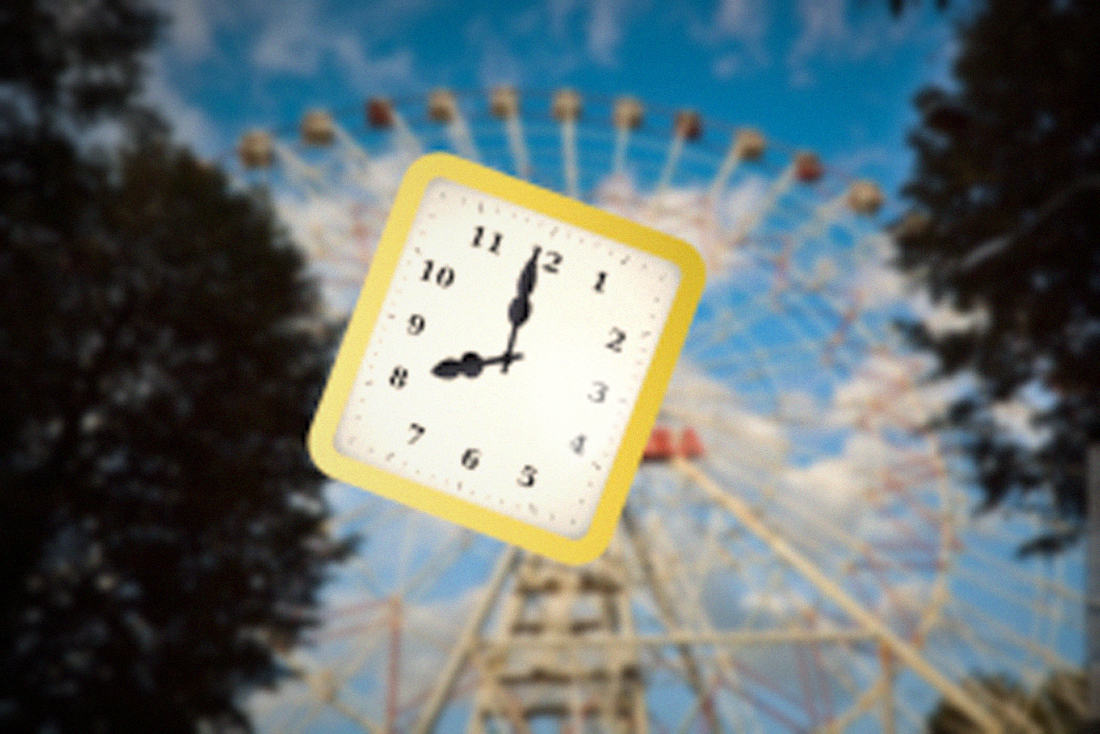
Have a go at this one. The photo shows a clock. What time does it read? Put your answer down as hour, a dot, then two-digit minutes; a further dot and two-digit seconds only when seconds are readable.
7.59
